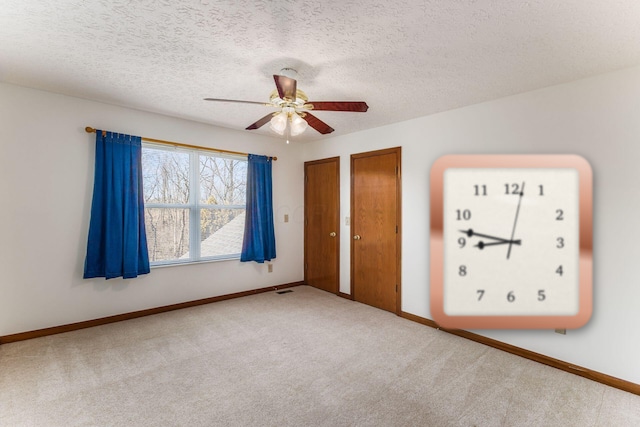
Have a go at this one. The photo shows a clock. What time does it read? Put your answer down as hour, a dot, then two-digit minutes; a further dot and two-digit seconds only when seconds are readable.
8.47.02
